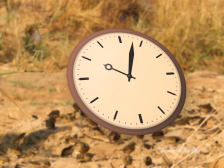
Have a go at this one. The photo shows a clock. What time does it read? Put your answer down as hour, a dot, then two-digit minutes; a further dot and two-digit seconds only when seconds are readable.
10.03
